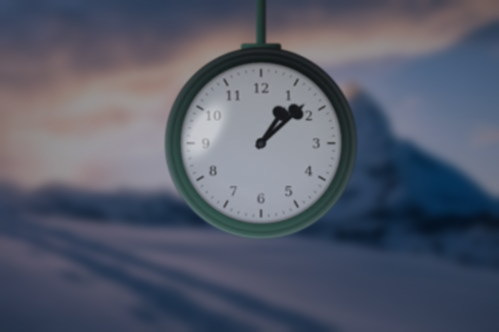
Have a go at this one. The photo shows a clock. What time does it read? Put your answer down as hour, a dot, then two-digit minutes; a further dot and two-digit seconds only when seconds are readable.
1.08
